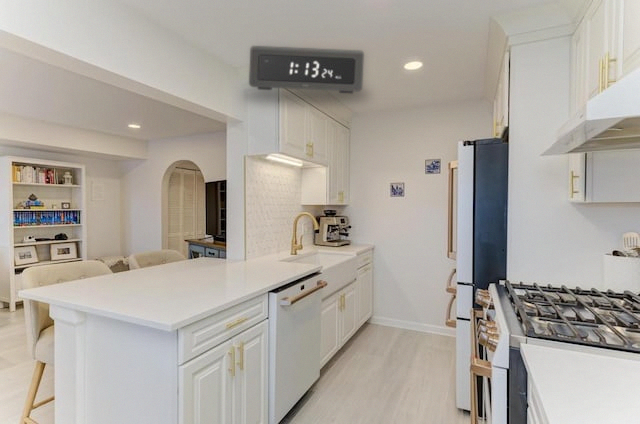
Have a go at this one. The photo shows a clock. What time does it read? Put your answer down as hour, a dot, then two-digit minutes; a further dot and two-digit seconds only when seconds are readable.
1.13
